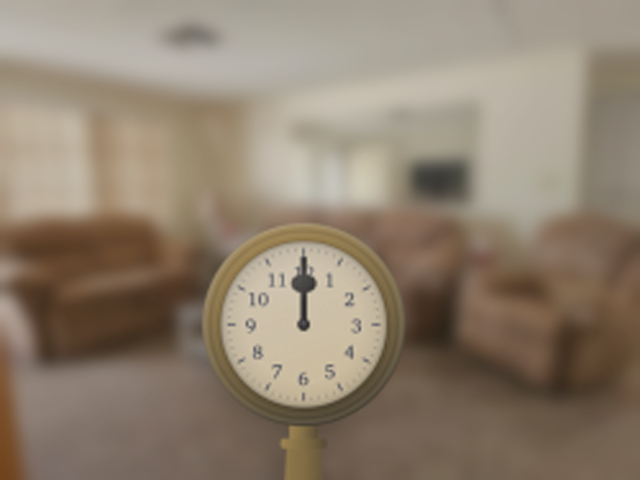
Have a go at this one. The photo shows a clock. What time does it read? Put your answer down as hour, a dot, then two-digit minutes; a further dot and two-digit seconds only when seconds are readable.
12.00
